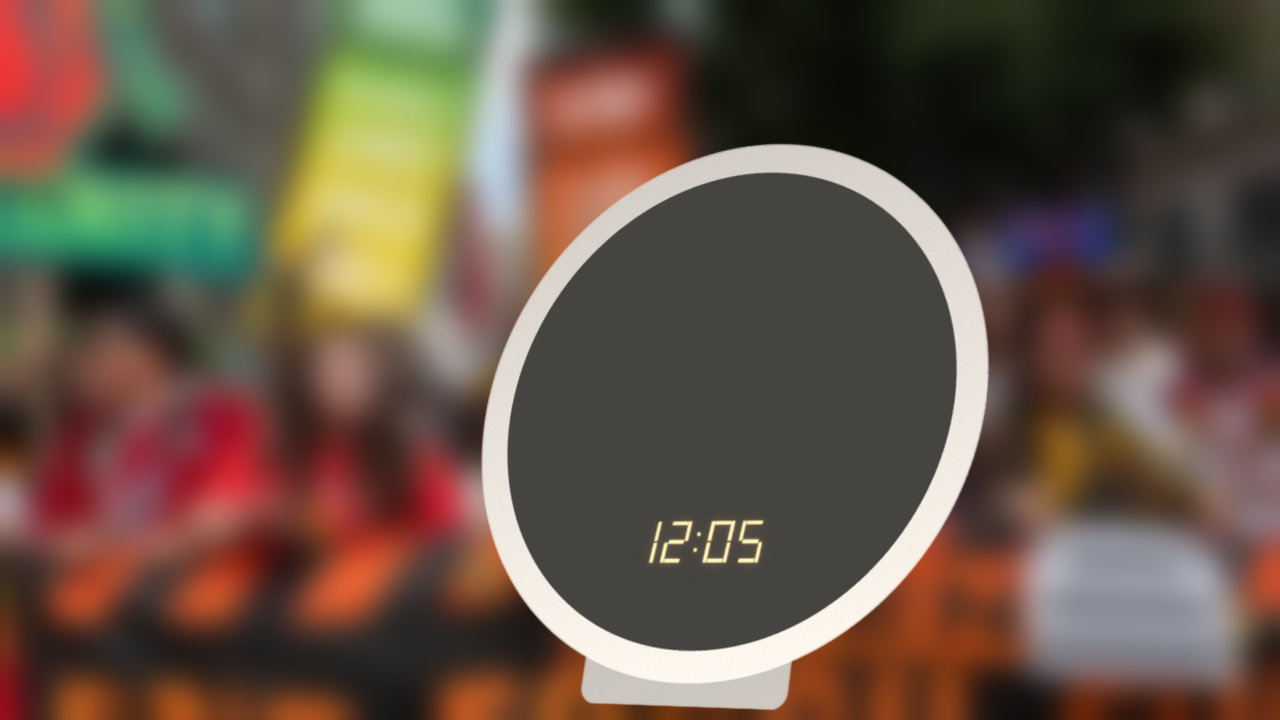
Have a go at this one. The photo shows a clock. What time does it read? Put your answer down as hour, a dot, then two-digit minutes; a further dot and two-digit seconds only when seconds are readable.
12.05
